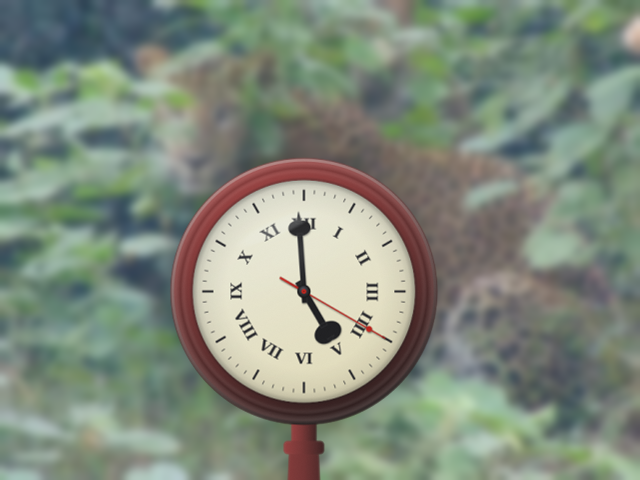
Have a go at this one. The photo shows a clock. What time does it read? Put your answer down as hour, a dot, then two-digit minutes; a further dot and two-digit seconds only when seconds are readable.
4.59.20
